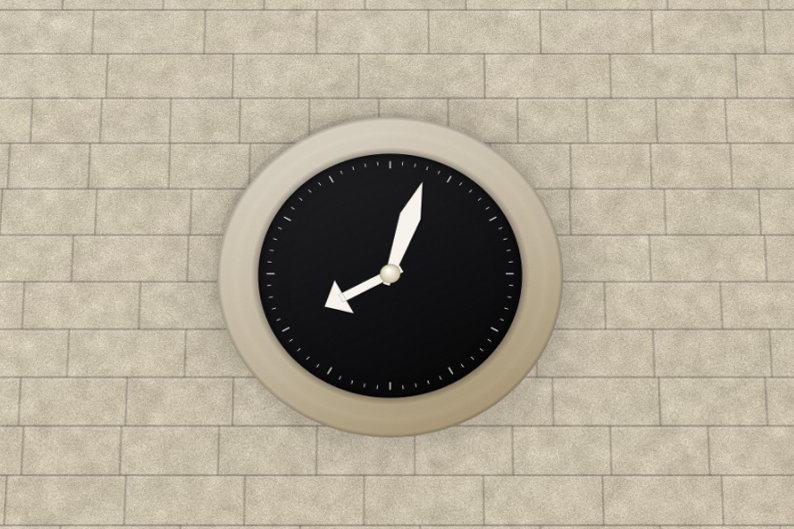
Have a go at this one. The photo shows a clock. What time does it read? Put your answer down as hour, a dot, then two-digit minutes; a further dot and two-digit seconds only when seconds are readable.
8.03
